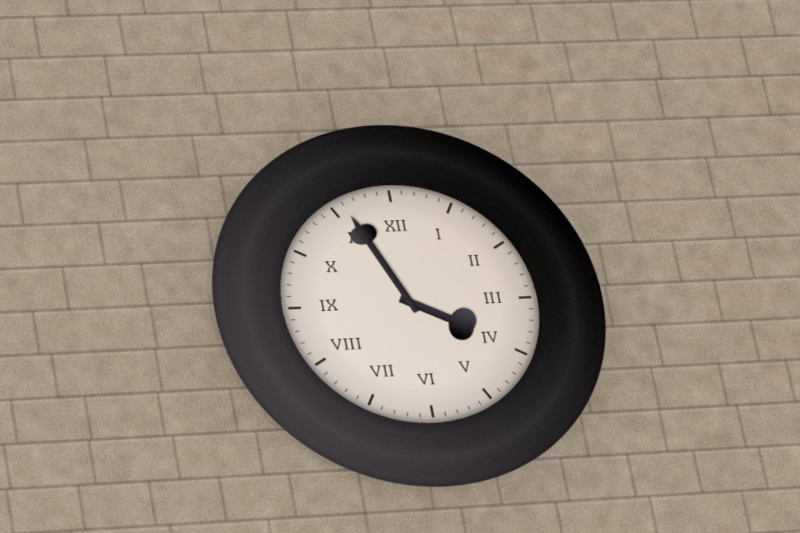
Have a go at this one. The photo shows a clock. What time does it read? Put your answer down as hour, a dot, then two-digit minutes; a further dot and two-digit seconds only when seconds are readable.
3.56
